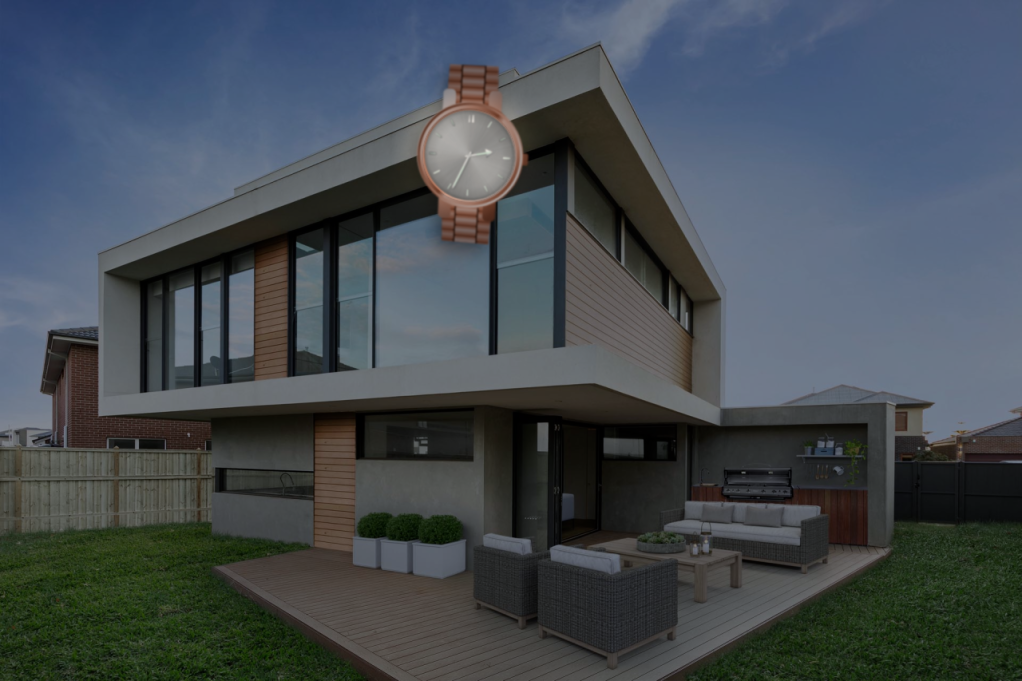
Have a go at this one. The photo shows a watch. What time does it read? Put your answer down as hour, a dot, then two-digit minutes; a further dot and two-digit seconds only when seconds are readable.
2.34
